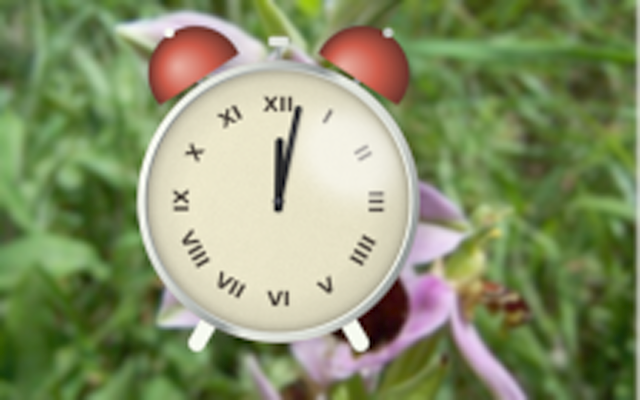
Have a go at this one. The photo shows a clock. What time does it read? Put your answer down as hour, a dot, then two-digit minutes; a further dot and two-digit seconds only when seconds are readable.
12.02
